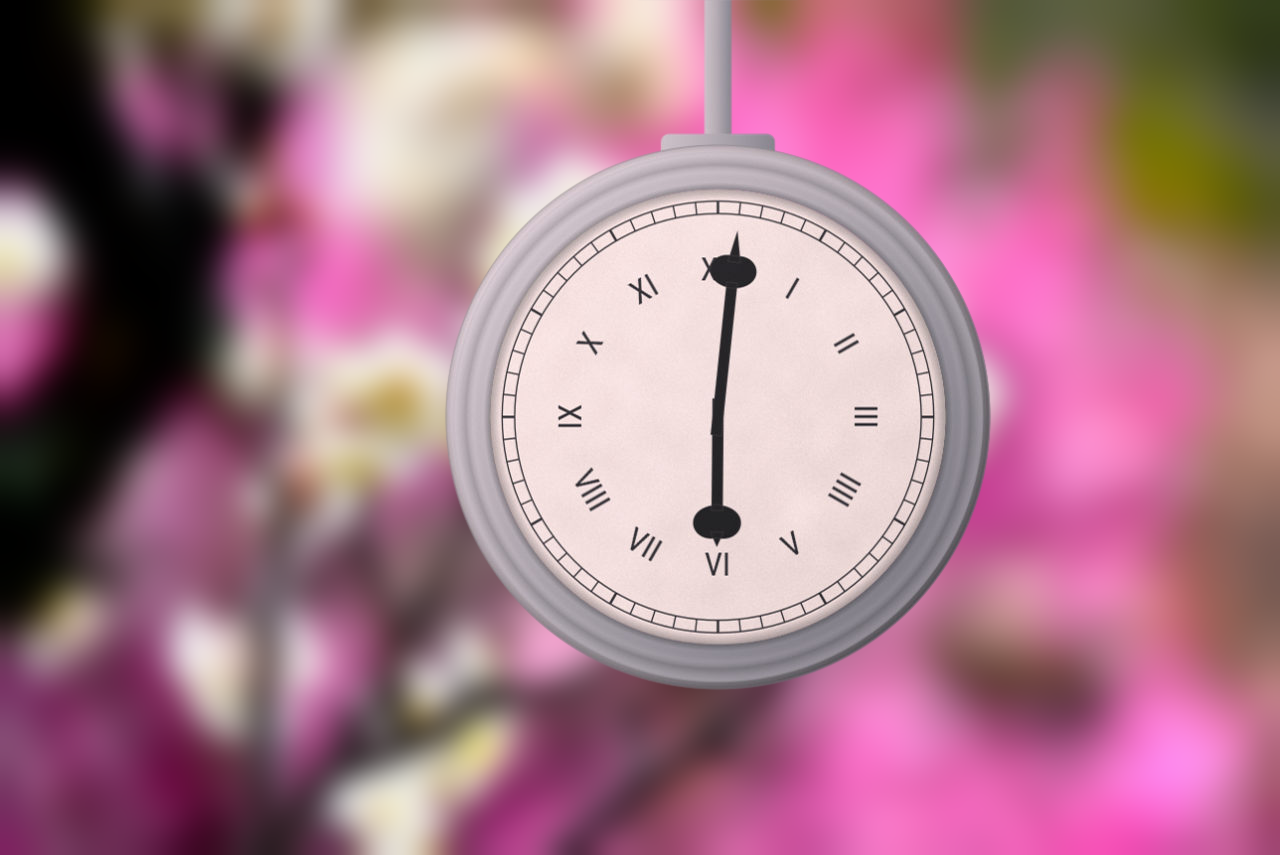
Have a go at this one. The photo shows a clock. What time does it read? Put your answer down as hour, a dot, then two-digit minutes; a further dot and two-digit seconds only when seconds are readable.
6.01
